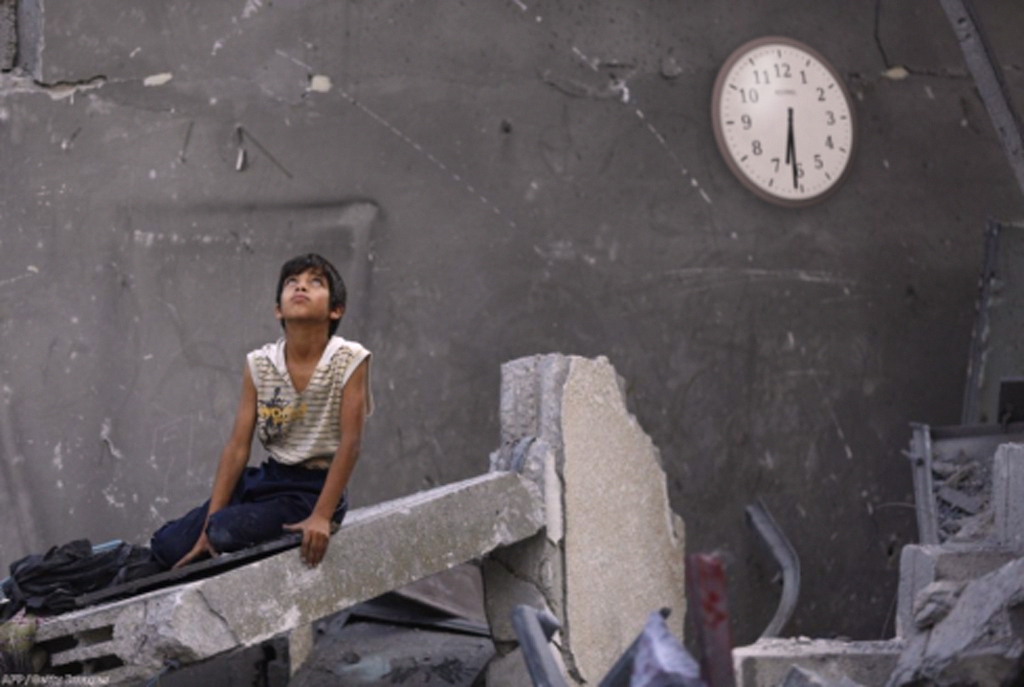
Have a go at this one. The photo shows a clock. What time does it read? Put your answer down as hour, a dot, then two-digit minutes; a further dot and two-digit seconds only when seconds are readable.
6.31
